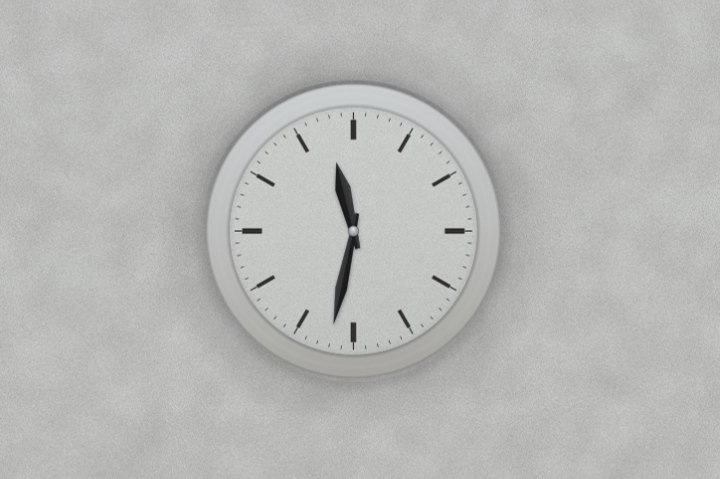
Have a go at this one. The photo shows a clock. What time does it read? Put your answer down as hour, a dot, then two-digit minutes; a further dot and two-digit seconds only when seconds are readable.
11.32
